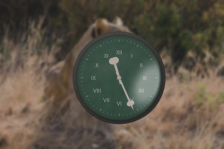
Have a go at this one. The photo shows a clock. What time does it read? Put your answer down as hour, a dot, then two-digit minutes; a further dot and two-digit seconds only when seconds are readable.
11.26
